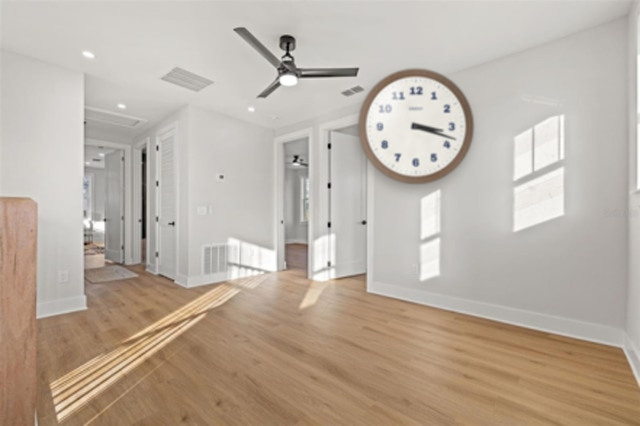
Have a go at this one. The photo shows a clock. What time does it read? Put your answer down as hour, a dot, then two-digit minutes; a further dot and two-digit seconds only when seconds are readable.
3.18
